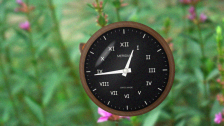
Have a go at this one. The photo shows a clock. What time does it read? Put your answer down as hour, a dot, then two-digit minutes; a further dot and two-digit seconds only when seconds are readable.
12.44
